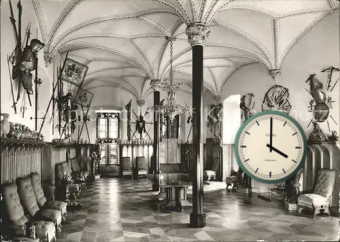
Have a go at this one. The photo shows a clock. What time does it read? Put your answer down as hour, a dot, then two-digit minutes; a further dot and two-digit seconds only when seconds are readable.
4.00
